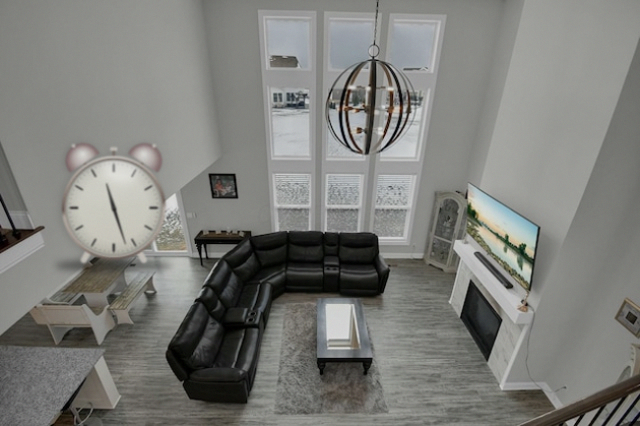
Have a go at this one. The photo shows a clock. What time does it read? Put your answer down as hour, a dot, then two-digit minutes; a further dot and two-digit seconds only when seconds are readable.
11.27
